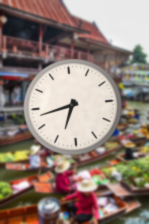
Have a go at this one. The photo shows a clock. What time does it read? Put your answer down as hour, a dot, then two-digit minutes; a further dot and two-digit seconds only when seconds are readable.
6.43
